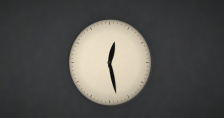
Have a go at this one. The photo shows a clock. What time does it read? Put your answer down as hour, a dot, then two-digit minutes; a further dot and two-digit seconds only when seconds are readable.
12.28
